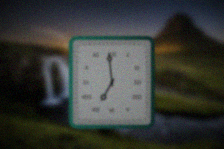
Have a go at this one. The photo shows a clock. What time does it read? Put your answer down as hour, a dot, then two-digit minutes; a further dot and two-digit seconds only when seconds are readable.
6.59
